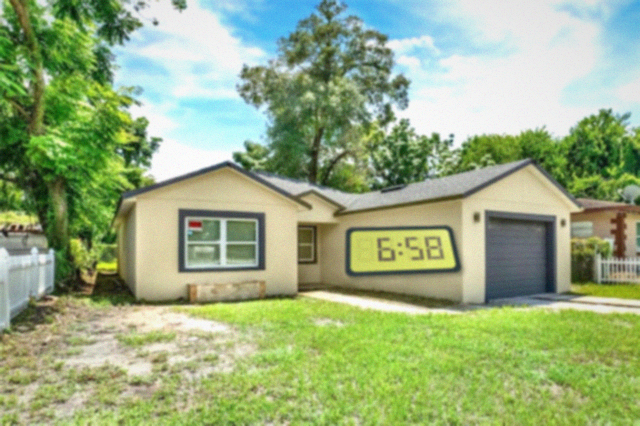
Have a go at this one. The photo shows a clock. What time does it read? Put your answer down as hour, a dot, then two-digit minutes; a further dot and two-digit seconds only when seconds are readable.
6.58
